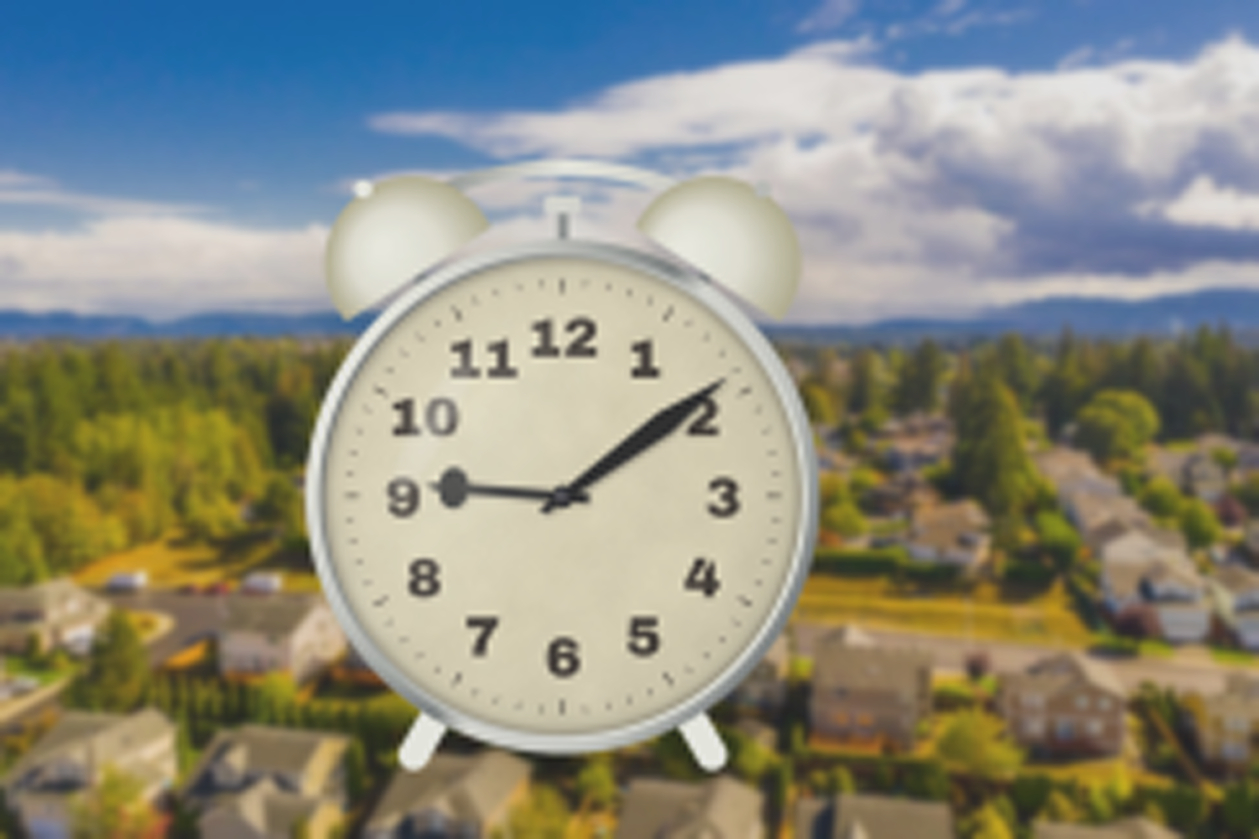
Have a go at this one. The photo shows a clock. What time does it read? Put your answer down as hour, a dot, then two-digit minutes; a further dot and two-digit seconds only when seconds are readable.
9.09
